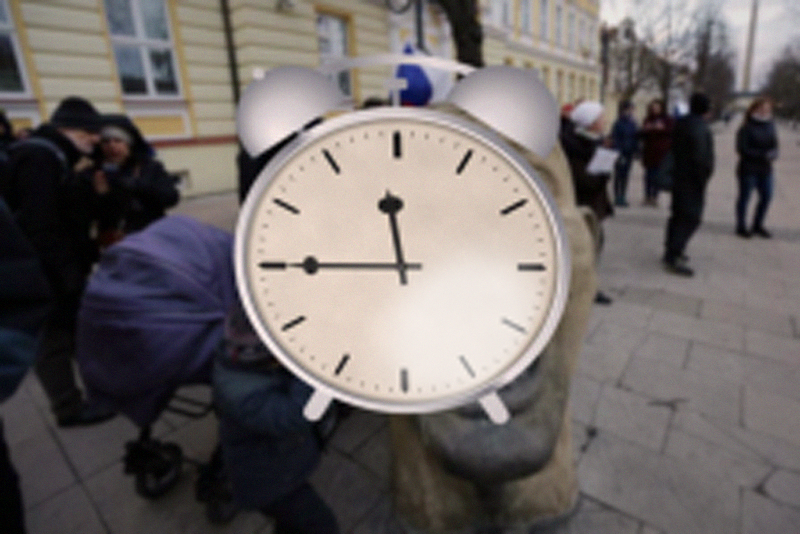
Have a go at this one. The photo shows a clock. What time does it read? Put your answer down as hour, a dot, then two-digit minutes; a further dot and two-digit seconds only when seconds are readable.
11.45
